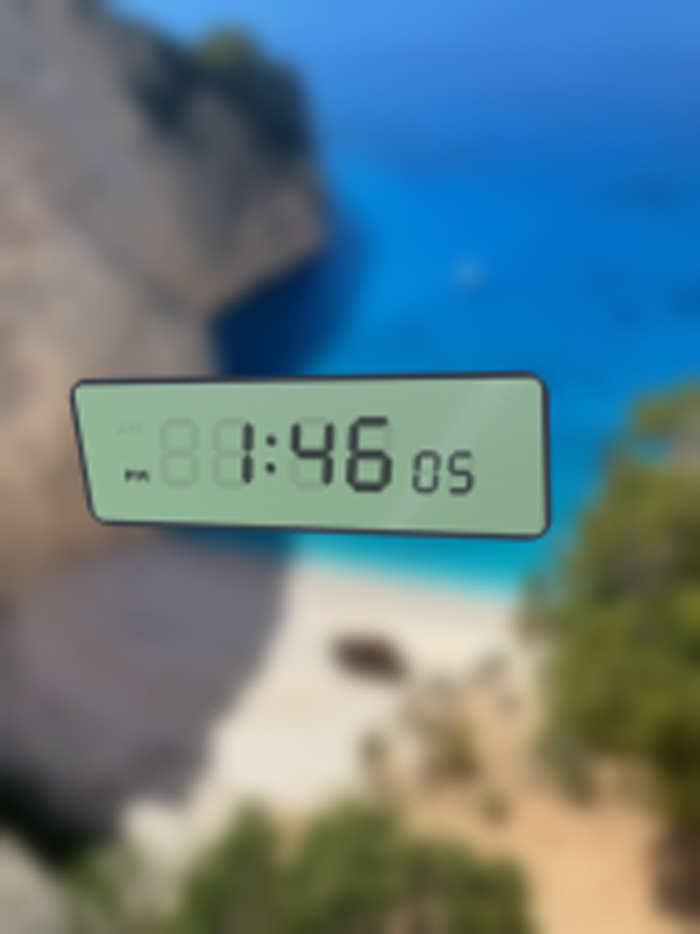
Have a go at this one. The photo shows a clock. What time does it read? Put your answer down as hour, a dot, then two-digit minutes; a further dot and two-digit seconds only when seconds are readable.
1.46.05
